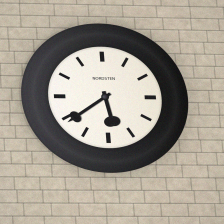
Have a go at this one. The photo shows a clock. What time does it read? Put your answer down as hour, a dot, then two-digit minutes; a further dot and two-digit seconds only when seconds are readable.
5.39
